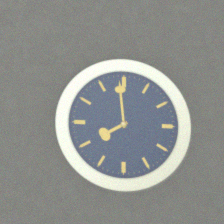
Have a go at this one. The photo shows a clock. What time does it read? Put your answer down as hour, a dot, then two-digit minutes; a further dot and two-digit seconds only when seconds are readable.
7.59
